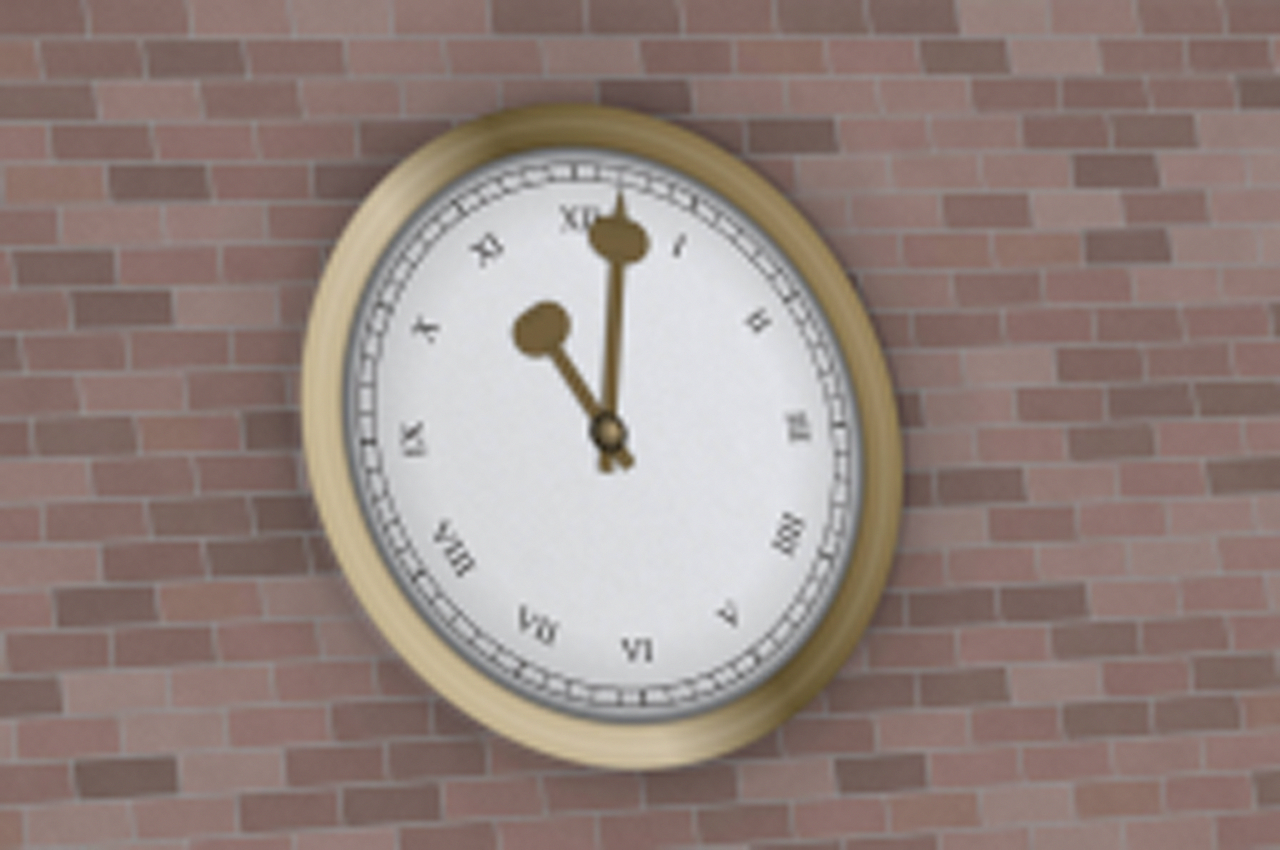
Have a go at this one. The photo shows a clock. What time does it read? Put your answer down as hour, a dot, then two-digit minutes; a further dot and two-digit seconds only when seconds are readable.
11.02
